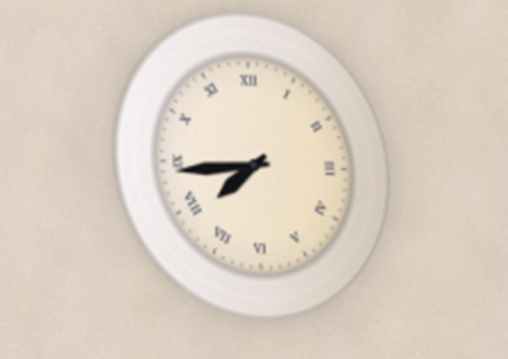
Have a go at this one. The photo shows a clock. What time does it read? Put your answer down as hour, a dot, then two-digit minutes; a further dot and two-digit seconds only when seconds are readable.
7.44
